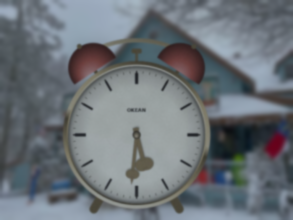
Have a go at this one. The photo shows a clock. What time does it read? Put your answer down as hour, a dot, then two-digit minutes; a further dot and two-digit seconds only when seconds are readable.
5.31
